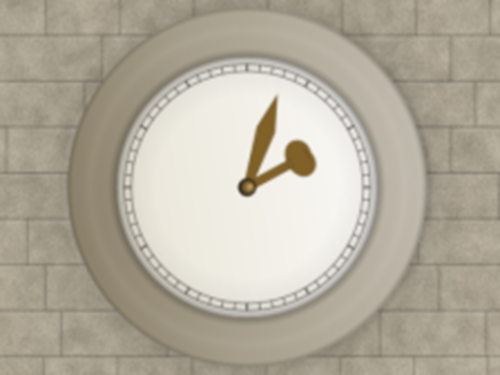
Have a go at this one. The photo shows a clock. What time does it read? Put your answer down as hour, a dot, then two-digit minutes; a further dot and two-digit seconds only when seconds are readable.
2.03
